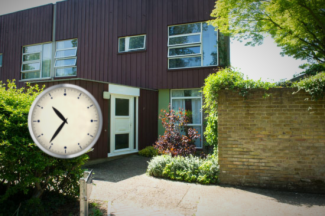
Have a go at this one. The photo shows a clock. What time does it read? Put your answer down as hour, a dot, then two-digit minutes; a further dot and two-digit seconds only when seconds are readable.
10.36
